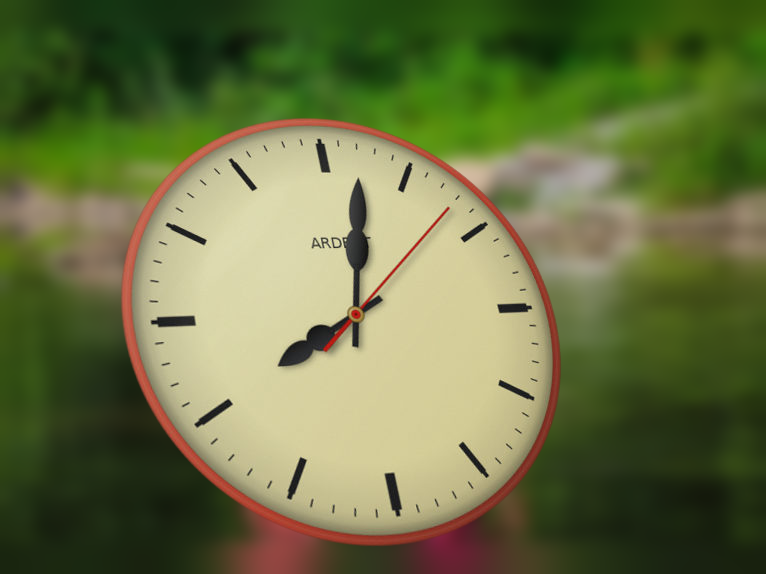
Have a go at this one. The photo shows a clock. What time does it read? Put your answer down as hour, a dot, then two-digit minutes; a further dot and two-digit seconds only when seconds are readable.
8.02.08
